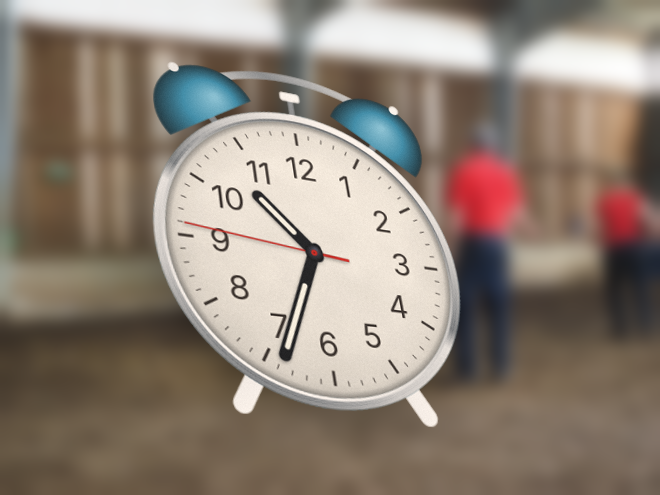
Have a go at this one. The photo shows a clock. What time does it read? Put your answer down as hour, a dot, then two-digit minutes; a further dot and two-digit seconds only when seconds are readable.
10.33.46
